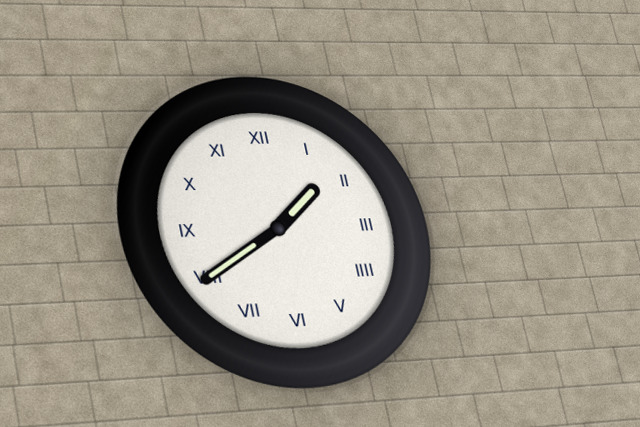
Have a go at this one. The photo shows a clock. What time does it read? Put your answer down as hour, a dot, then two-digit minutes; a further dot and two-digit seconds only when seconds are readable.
1.40
